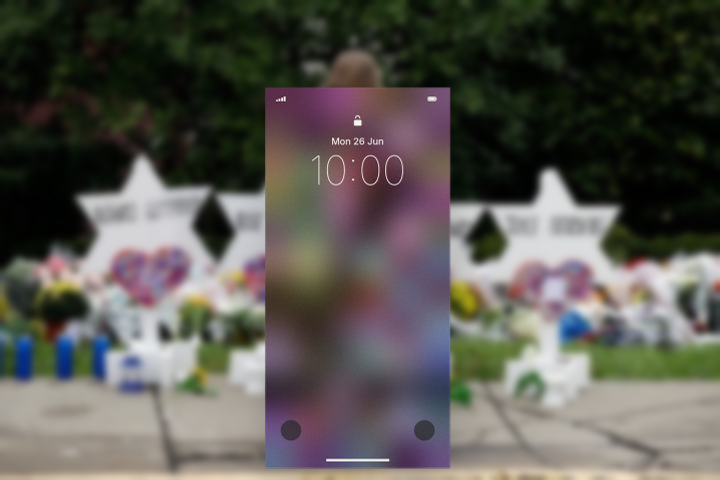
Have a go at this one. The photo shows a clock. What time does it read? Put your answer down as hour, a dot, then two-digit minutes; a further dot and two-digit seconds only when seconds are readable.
10.00
